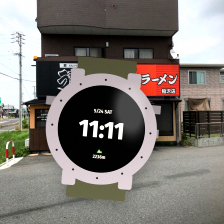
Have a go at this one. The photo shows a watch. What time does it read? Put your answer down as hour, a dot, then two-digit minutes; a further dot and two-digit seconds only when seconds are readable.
11.11
